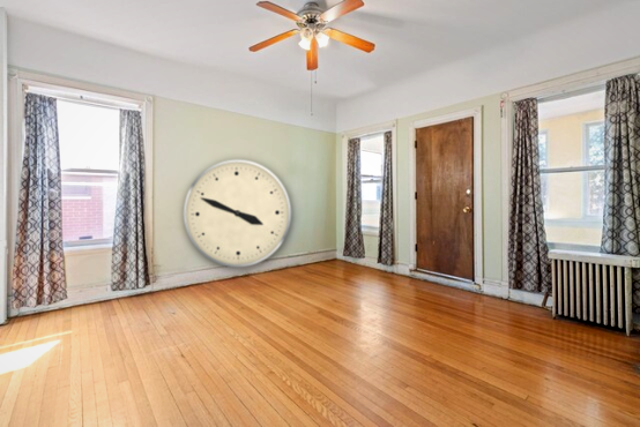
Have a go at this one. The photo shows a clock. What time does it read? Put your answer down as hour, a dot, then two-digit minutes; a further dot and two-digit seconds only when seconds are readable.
3.49
